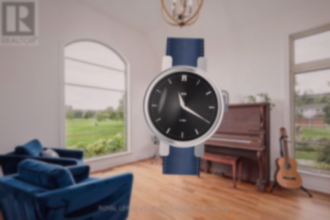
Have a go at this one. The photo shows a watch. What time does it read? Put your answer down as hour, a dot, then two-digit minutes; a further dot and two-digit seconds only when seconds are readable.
11.20
